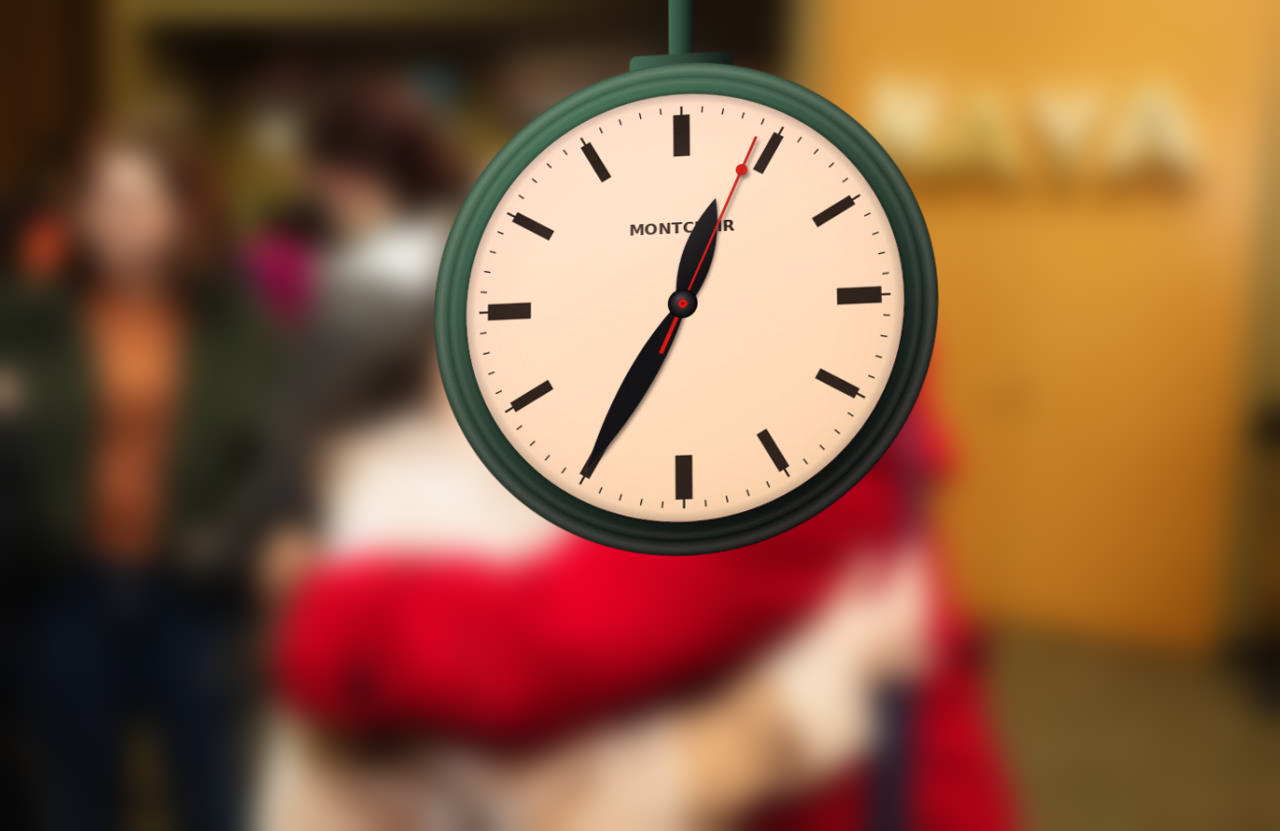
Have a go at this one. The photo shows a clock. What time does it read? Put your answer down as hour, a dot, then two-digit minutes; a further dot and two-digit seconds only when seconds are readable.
12.35.04
